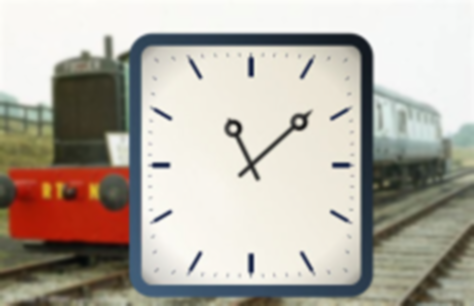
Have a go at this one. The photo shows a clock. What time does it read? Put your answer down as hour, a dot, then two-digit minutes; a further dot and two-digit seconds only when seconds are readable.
11.08
